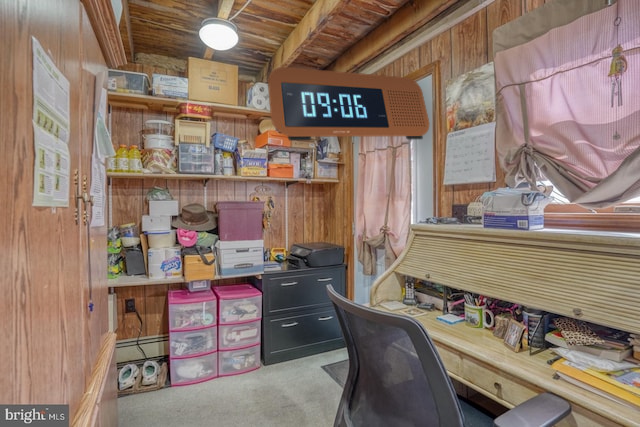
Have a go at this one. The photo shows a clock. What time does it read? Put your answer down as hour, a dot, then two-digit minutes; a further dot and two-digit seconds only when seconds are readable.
9.06
